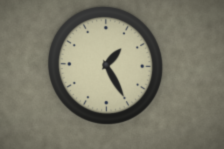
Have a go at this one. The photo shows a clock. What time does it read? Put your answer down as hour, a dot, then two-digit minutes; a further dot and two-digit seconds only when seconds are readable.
1.25
